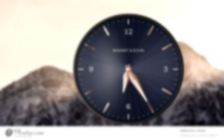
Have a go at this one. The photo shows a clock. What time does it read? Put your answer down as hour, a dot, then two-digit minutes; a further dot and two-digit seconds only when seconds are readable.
6.25
